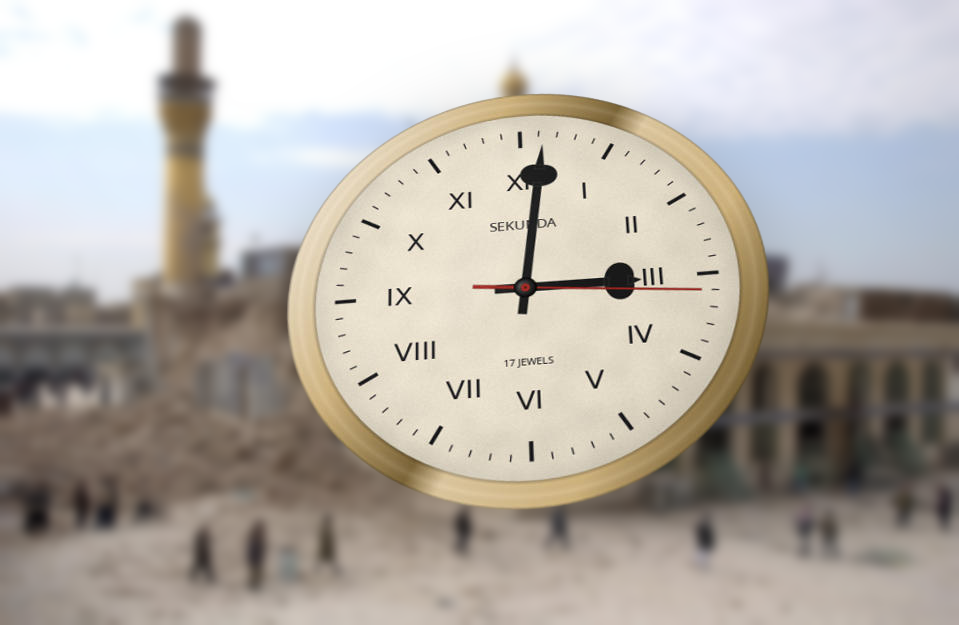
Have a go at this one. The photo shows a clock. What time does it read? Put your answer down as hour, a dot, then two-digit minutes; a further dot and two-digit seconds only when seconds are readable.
3.01.16
